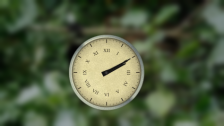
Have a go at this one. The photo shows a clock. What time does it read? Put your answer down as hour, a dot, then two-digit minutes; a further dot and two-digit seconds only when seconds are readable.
2.10
